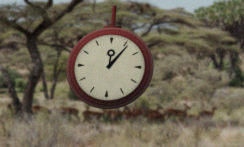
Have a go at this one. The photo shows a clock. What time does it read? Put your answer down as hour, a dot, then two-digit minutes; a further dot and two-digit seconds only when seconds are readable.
12.06
